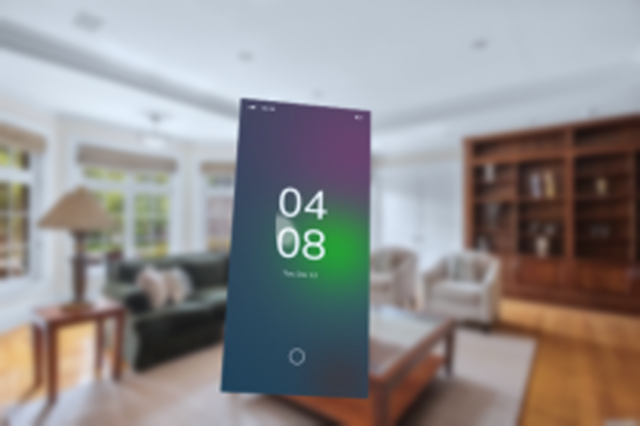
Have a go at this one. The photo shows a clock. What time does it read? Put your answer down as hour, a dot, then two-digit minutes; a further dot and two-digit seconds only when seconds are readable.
4.08
